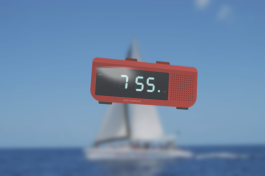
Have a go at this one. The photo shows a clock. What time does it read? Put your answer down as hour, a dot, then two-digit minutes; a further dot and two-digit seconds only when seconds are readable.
7.55
